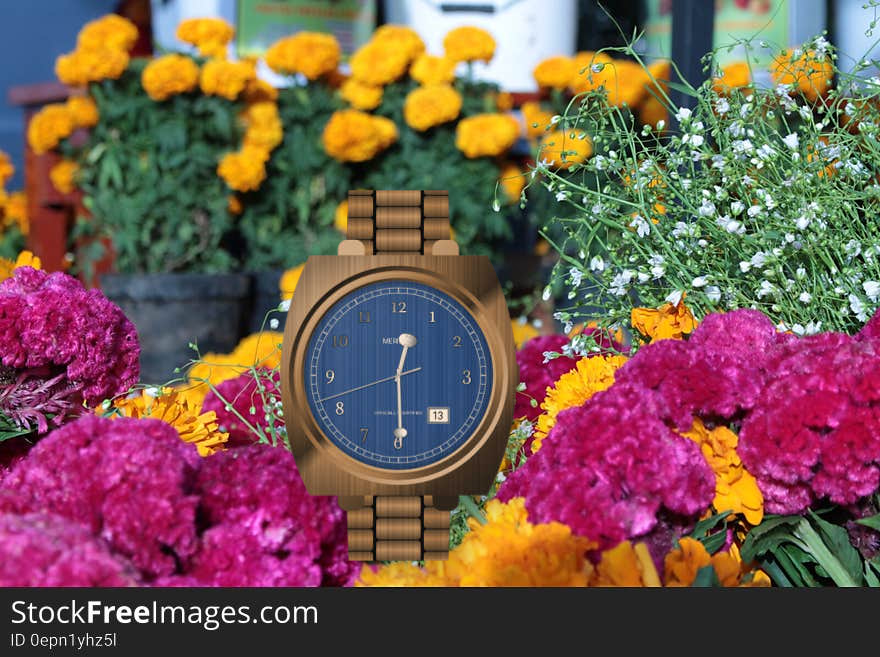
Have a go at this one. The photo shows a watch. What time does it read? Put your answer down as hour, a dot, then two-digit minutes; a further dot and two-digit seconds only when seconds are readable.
12.29.42
